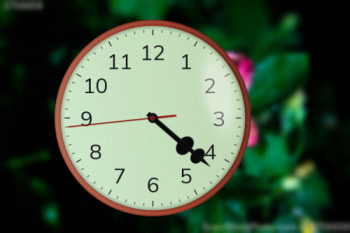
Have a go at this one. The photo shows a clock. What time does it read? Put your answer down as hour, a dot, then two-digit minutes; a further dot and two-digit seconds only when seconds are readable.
4.21.44
